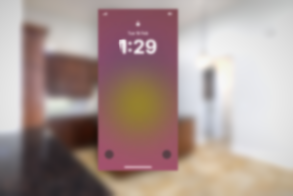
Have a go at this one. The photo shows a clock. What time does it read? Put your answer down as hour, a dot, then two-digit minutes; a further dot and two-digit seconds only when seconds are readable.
1.29
